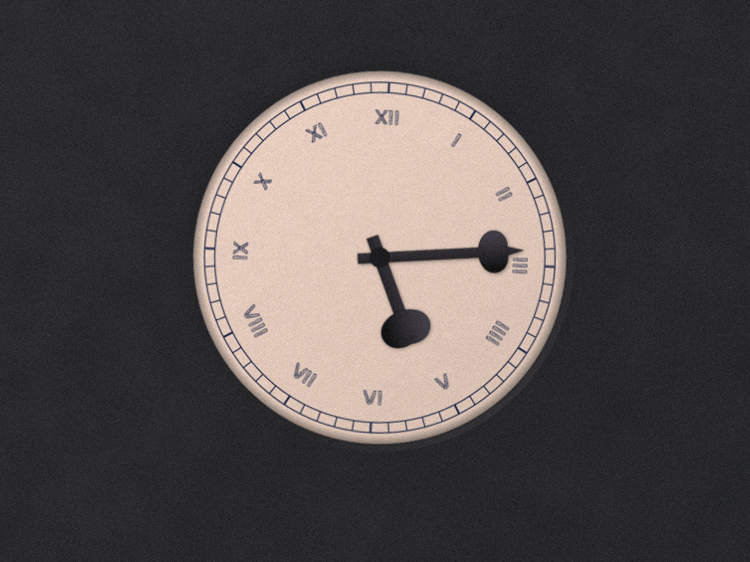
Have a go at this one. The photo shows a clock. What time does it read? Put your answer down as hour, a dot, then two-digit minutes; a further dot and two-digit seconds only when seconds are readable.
5.14
